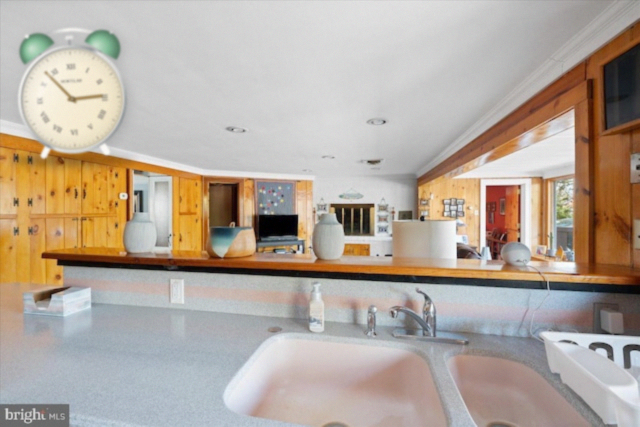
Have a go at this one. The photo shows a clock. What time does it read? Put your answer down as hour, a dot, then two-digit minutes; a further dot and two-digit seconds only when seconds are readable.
2.53
